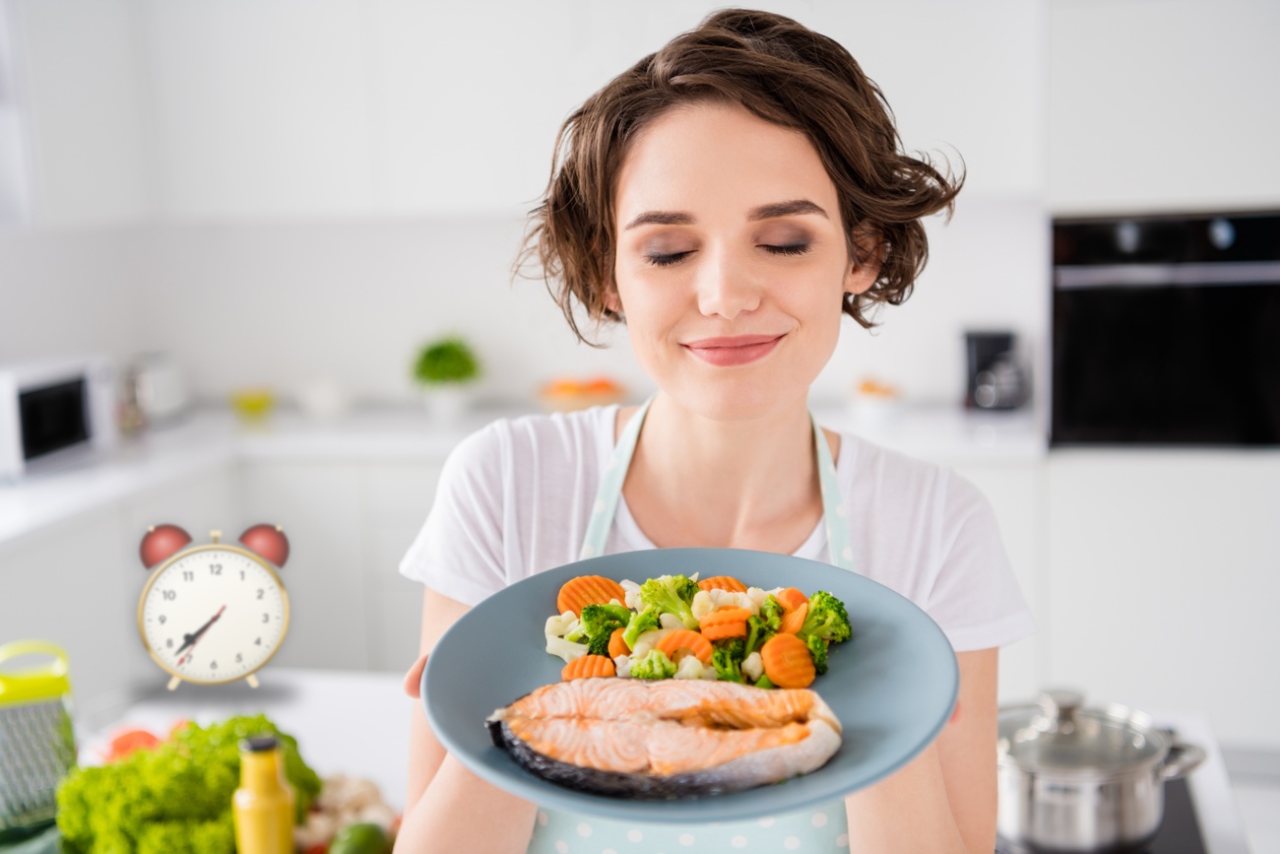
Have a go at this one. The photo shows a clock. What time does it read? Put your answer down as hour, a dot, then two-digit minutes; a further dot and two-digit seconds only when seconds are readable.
7.37.36
